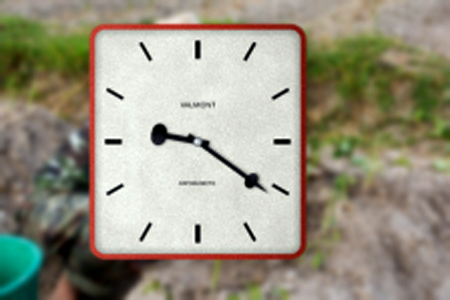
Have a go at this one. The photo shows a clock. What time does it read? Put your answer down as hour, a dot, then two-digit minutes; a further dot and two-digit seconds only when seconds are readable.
9.21
